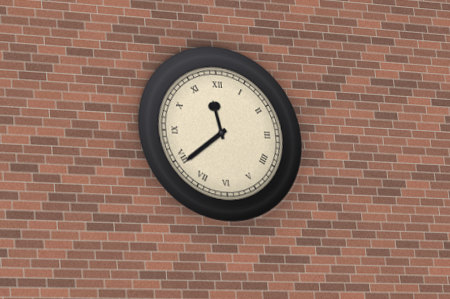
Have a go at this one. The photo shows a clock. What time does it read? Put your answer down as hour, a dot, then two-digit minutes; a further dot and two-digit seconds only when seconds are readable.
11.39
